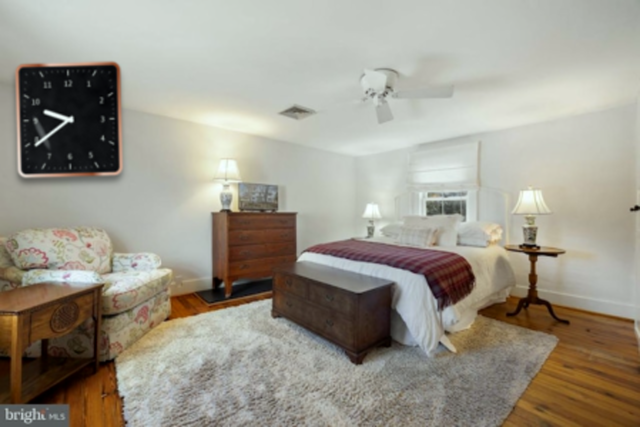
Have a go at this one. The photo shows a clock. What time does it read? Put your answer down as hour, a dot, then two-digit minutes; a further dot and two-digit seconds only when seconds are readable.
9.39
